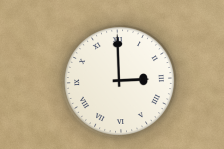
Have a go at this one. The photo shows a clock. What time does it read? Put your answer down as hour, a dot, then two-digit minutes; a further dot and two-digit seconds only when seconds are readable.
3.00
